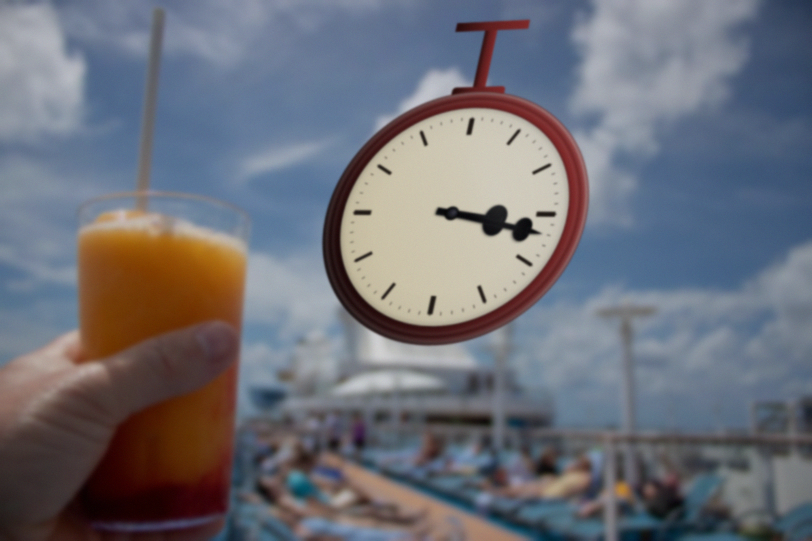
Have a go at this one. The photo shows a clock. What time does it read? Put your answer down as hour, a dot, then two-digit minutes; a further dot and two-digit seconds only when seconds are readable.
3.17
